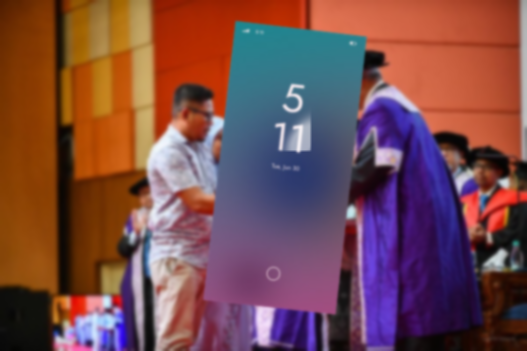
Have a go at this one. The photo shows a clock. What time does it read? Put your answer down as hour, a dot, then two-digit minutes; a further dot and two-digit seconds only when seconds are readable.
5.11
